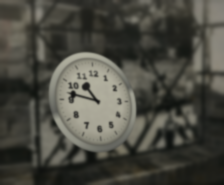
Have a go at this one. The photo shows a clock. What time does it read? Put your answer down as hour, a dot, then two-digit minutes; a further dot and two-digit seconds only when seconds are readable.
10.47
